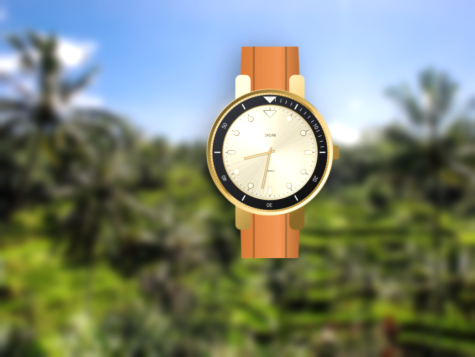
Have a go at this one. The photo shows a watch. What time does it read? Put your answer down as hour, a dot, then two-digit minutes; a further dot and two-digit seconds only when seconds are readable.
8.32
